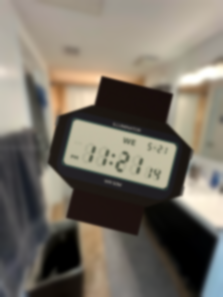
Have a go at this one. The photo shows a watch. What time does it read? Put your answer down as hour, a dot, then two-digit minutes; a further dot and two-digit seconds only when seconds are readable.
11.21.14
